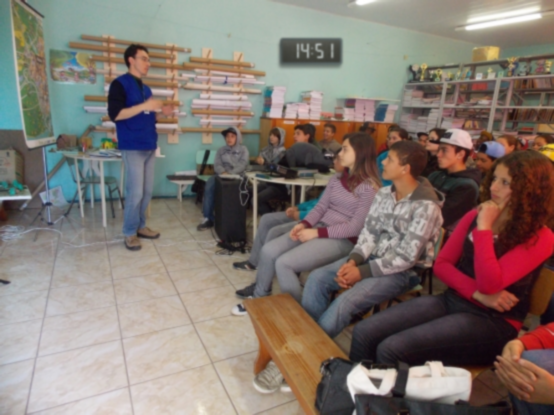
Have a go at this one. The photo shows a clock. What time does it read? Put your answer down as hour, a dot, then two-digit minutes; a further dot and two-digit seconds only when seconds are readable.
14.51
